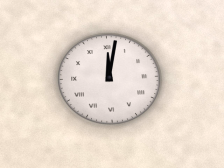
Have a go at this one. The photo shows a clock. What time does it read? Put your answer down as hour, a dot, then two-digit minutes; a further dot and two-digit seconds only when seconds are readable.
12.02
